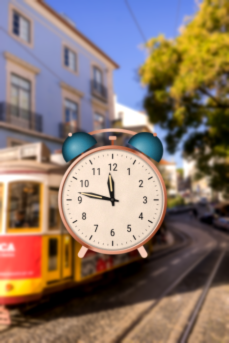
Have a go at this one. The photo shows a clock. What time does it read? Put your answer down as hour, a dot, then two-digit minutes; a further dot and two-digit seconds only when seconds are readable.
11.47
